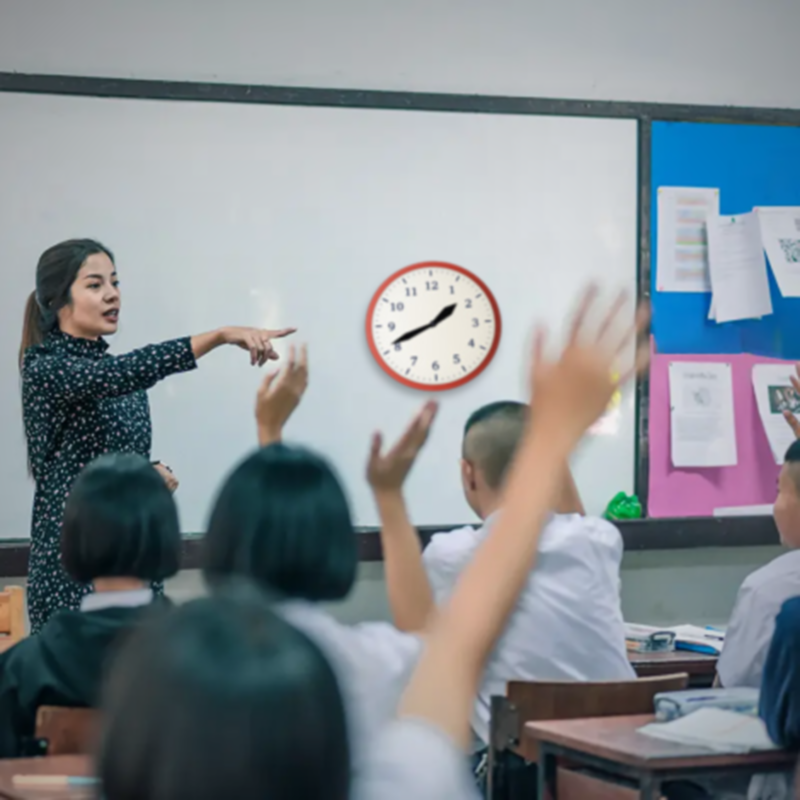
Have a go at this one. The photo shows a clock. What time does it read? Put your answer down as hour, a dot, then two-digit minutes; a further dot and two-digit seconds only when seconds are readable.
1.41
